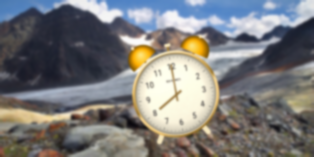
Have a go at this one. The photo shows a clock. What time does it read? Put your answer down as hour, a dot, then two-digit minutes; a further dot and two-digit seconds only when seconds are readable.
8.00
